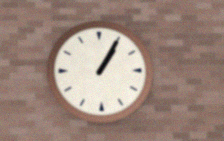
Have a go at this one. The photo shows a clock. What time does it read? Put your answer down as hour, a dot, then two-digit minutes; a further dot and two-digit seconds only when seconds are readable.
1.05
